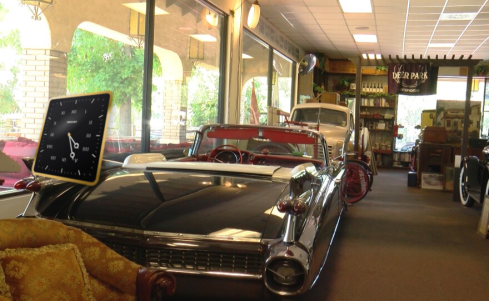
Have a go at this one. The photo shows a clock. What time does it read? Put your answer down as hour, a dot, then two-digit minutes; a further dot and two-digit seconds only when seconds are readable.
4.26
